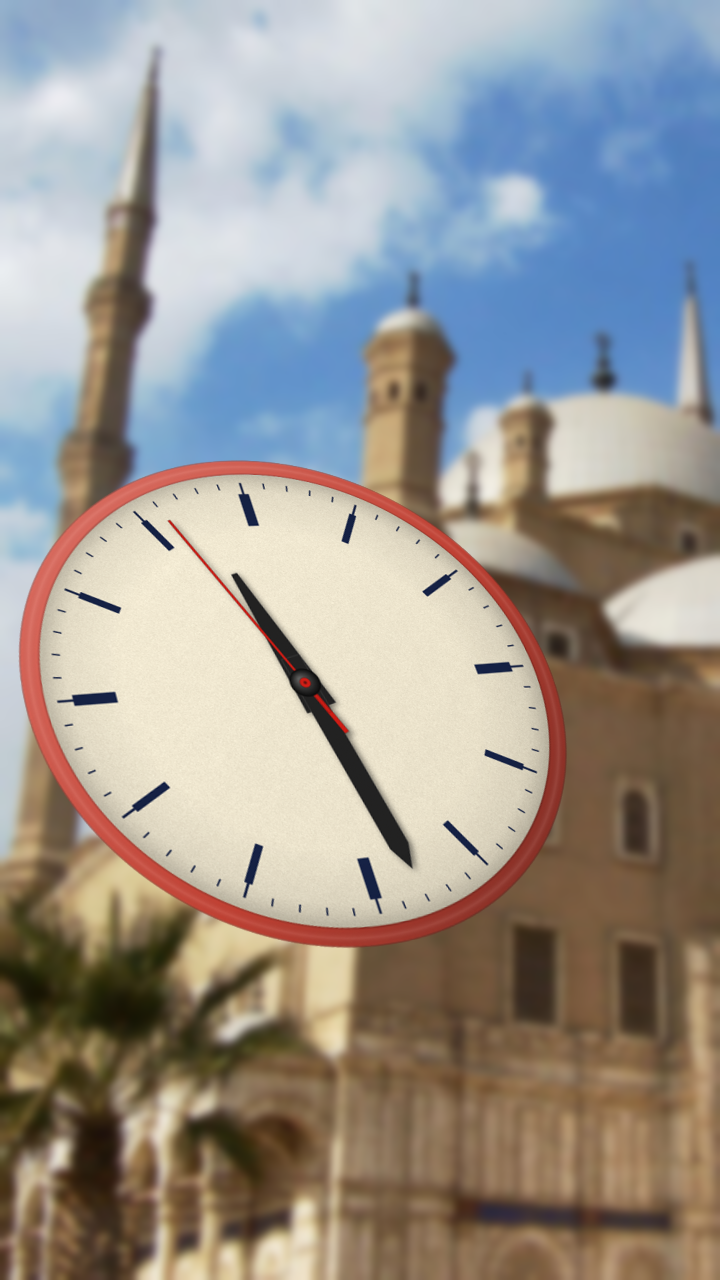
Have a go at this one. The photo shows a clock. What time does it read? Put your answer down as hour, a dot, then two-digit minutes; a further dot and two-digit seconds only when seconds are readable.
11.27.56
